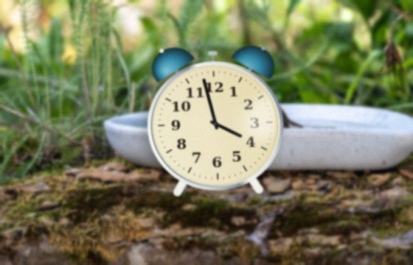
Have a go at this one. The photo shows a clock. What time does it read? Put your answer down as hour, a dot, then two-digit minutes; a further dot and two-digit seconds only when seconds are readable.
3.58
